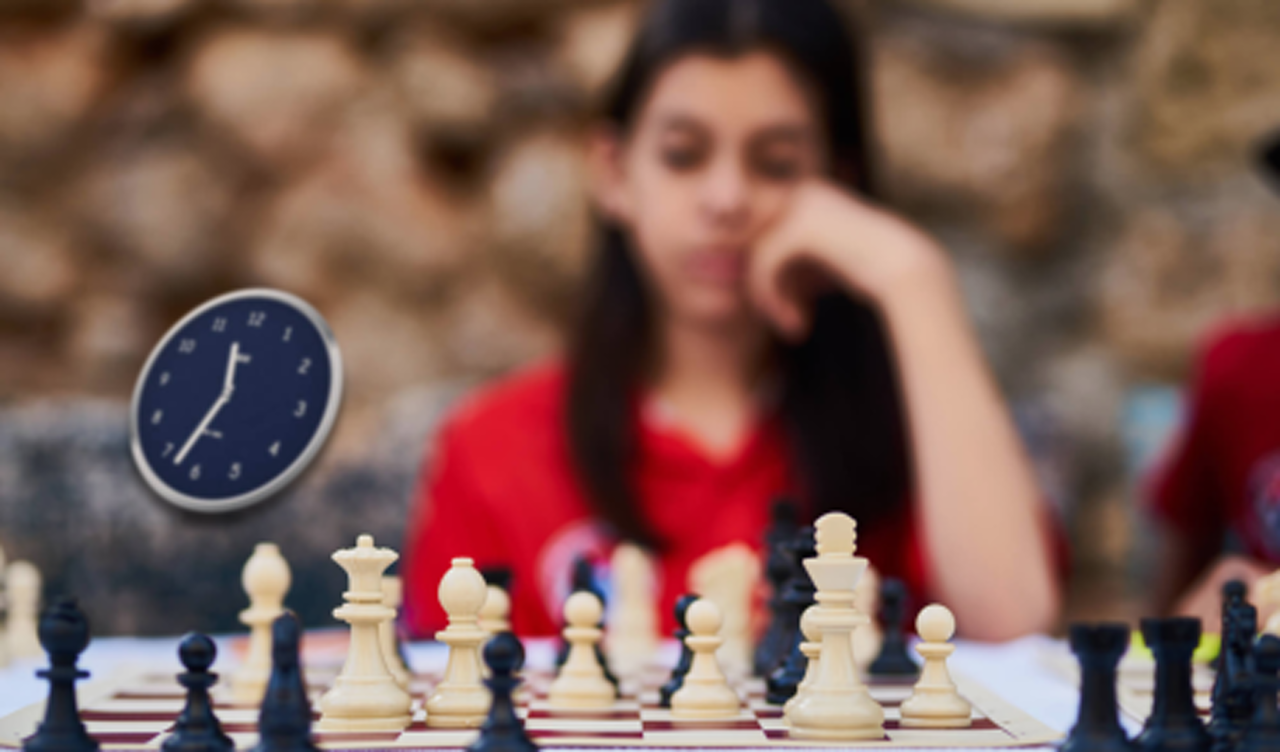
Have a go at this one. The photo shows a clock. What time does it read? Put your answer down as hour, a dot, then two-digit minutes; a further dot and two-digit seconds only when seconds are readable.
11.33
